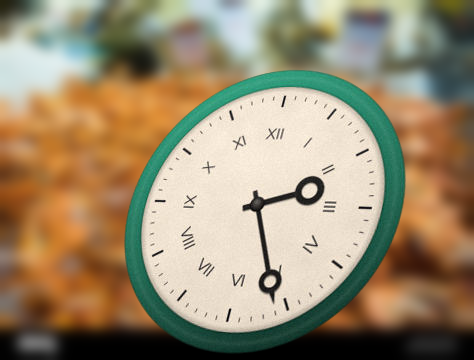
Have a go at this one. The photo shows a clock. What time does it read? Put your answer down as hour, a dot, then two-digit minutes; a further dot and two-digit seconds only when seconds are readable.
2.26
